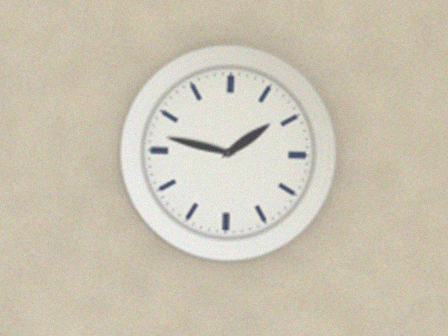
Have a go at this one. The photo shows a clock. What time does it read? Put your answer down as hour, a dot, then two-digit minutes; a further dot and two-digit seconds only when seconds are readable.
1.47
